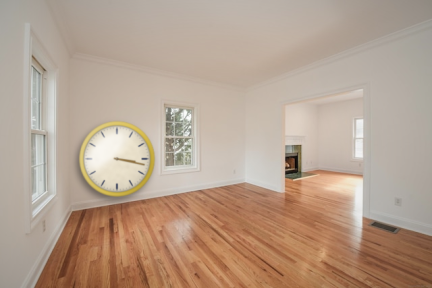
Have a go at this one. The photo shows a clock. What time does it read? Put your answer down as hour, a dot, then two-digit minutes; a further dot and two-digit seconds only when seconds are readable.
3.17
